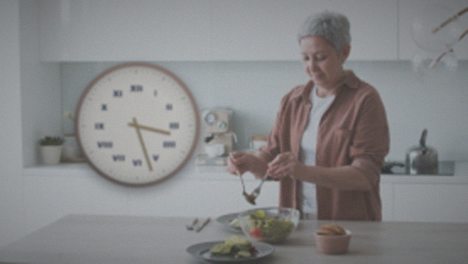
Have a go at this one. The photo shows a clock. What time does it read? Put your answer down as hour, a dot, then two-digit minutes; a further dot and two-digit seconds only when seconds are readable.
3.27
